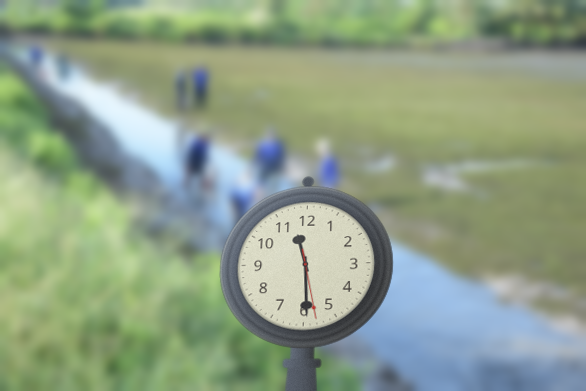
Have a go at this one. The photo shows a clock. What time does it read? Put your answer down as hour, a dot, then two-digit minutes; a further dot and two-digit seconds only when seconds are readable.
11.29.28
